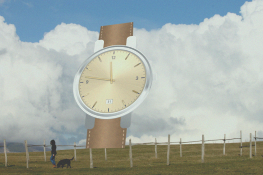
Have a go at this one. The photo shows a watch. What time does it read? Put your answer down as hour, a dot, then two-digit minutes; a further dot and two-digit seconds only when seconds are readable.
11.47
